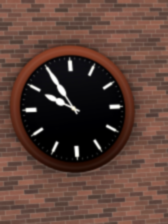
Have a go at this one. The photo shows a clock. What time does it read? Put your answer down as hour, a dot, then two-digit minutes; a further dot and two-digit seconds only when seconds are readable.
9.55
